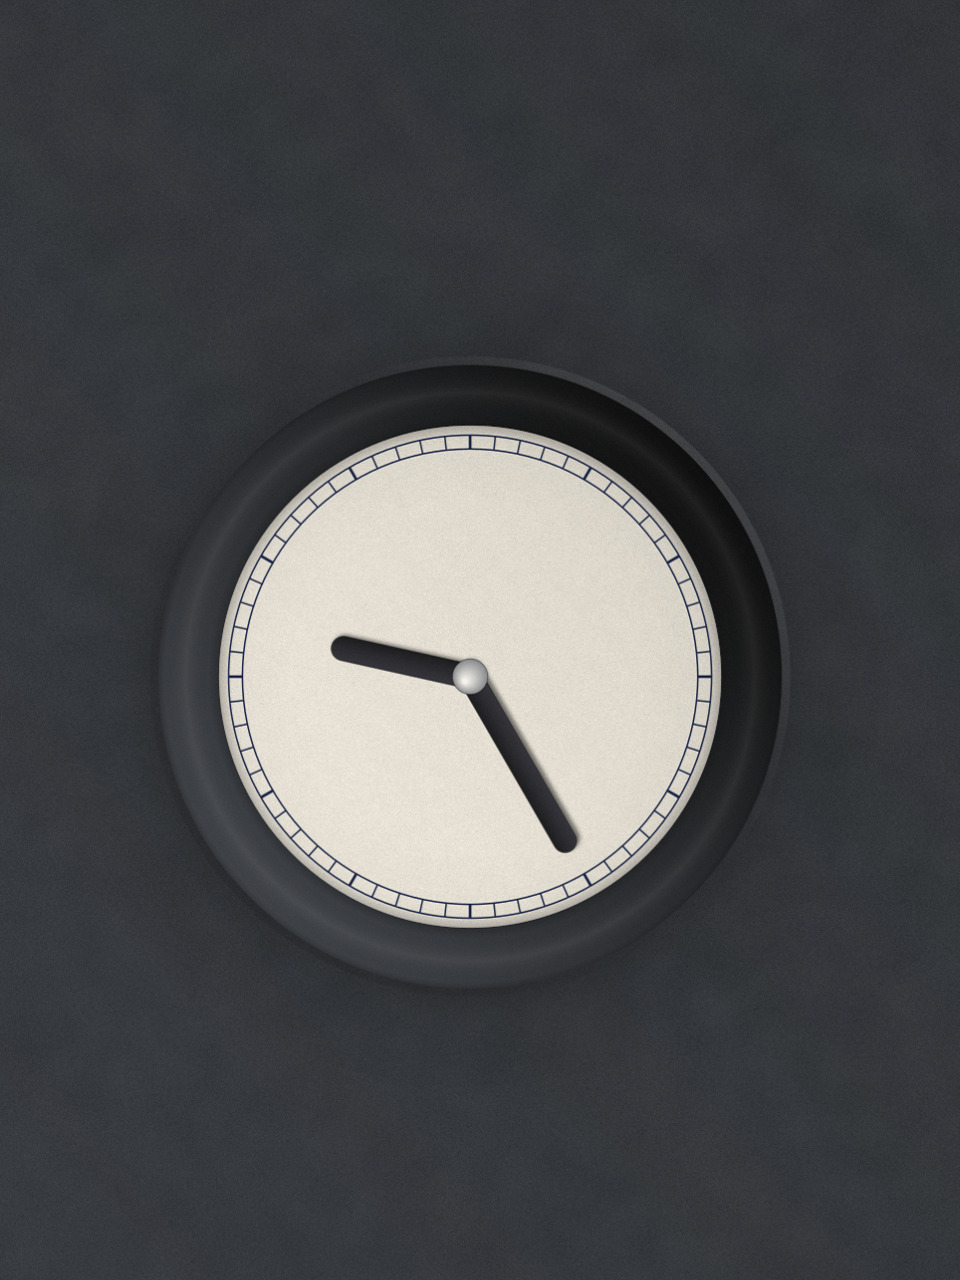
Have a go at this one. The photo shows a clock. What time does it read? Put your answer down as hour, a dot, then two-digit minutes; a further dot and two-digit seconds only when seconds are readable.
9.25
